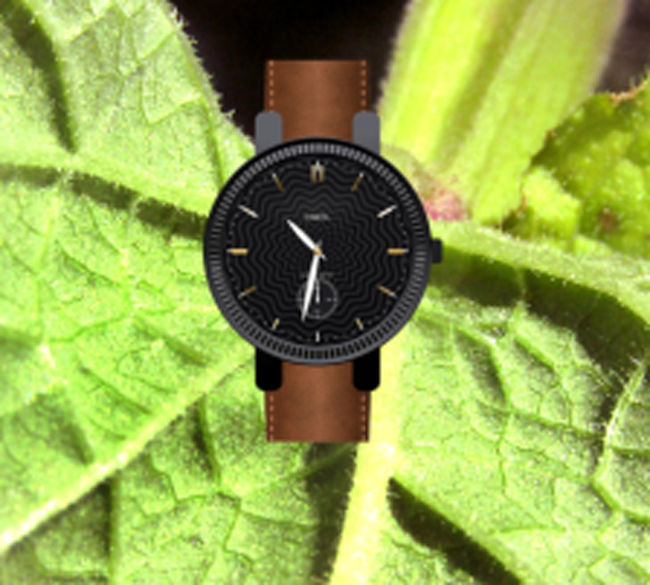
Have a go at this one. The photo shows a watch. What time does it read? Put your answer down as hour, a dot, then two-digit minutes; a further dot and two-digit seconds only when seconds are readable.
10.32
